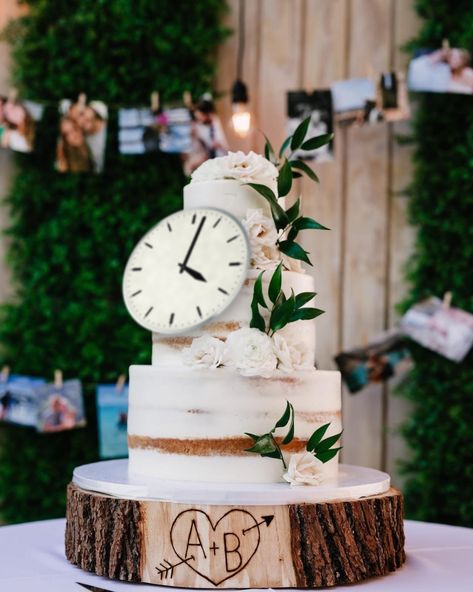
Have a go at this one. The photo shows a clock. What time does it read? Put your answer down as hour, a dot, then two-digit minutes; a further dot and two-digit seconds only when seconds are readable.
4.02
